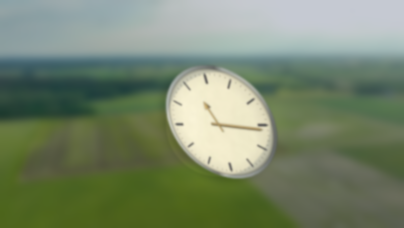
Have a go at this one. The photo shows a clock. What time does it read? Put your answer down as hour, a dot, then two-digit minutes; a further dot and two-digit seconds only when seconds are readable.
11.16
